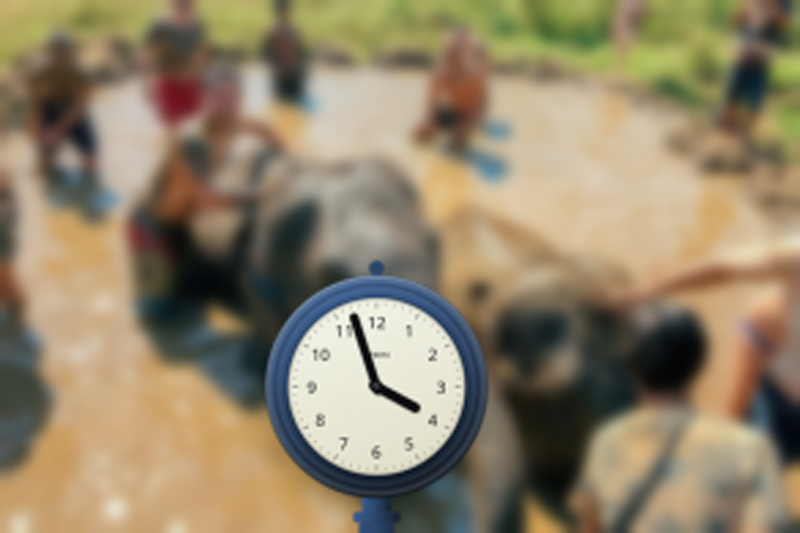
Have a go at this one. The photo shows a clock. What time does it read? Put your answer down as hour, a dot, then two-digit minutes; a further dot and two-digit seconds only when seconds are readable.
3.57
